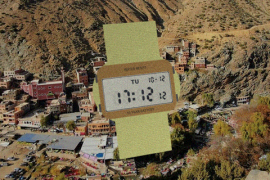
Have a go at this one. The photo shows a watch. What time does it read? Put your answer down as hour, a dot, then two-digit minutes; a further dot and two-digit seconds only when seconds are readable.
17.12.12
